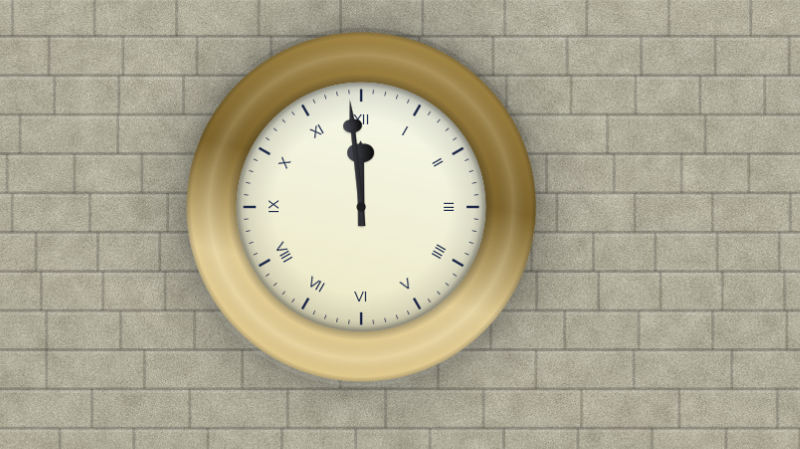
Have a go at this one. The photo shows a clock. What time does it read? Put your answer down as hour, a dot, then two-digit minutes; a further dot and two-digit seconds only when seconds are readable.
11.59
